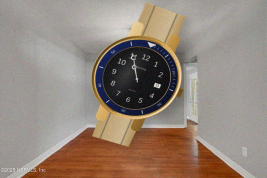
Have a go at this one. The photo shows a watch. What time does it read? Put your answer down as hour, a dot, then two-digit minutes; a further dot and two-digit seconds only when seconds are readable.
10.55
